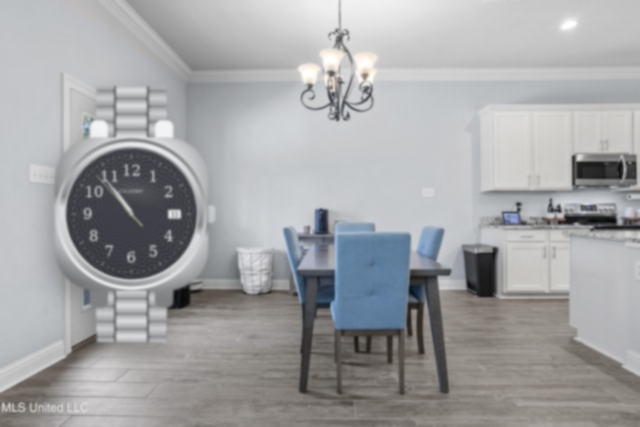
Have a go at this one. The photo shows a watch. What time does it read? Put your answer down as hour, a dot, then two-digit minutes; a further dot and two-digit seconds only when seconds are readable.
10.53.53
